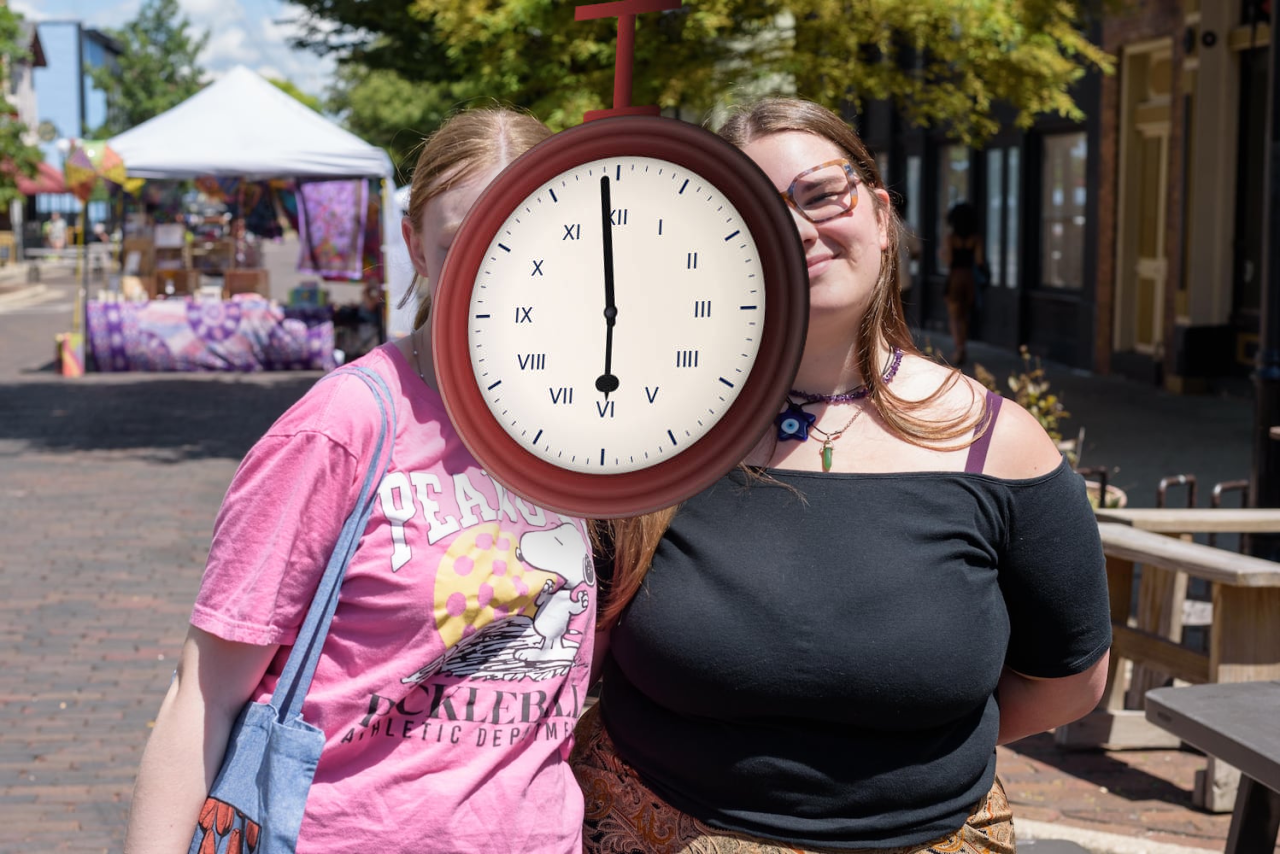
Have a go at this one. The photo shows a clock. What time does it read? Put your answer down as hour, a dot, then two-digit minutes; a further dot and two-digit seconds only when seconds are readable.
5.59
